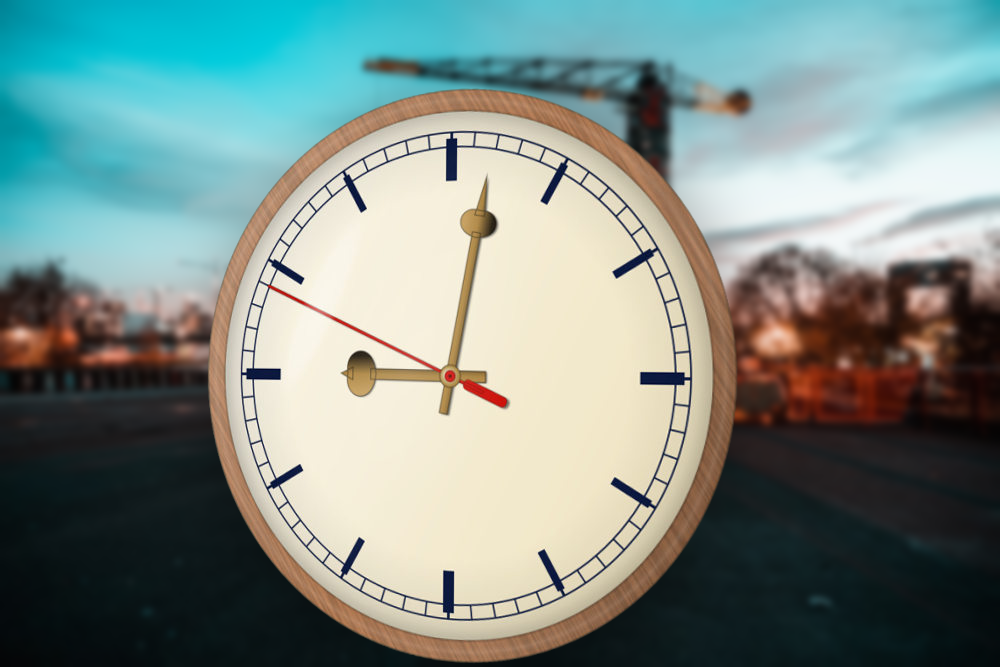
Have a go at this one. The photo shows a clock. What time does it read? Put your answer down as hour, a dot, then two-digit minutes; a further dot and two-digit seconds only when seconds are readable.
9.01.49
